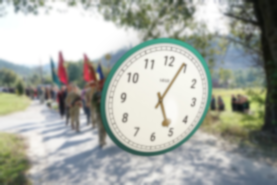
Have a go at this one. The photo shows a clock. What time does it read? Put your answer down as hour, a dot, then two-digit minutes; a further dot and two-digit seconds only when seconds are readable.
5.04
